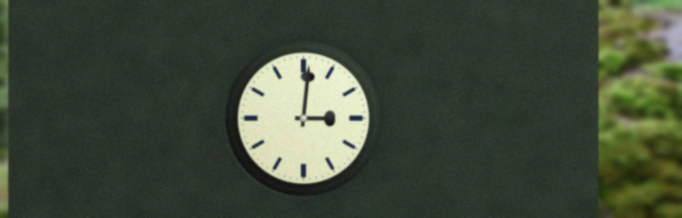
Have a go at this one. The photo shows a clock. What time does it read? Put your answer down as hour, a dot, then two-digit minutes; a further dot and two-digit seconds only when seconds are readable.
3.01
